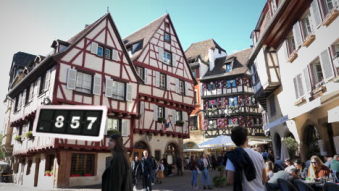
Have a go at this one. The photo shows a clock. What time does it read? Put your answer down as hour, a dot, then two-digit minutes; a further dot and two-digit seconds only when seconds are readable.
8.57
